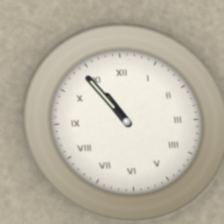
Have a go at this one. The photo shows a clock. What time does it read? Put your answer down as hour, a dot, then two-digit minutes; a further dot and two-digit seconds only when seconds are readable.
10.54
